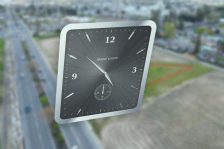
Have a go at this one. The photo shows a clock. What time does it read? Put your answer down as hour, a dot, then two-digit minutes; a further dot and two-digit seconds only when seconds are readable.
4.52
